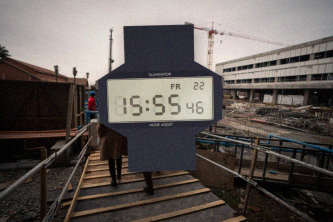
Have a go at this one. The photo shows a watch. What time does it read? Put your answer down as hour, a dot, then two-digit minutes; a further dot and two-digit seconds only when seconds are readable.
15.55.46
